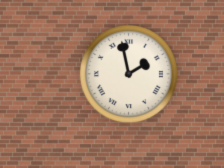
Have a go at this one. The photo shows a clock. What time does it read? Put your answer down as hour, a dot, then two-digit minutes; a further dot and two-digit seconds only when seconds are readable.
1.58
